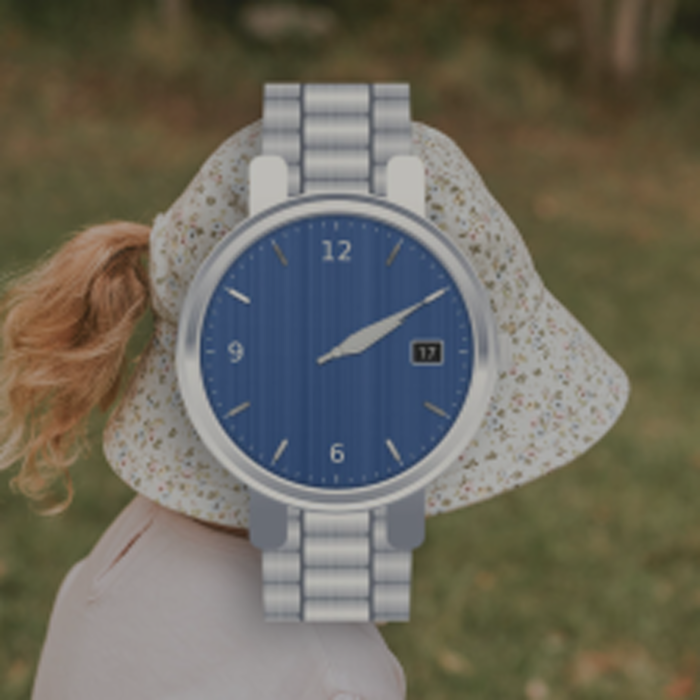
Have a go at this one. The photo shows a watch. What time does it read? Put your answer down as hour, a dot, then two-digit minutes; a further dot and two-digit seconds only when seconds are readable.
2.10
